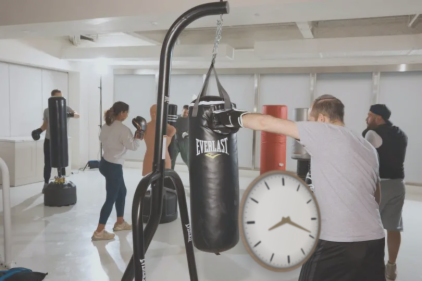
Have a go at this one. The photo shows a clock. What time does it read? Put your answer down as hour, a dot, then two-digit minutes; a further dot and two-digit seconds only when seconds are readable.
8.19
